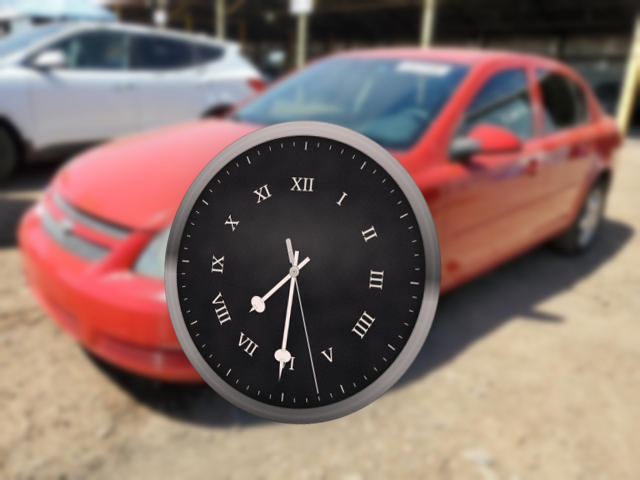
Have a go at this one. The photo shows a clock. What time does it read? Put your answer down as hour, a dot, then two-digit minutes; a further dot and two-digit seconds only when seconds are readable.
7.30.27
